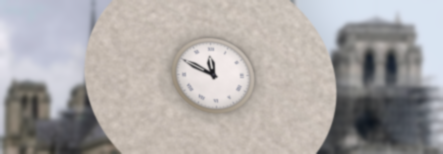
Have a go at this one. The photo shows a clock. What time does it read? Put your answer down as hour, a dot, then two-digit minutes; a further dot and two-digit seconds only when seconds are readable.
11.50
